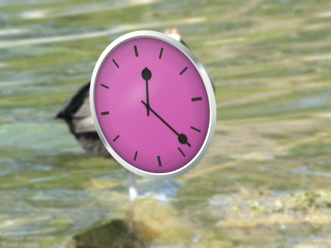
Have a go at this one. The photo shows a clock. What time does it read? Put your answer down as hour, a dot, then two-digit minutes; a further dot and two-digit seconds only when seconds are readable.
12.23
